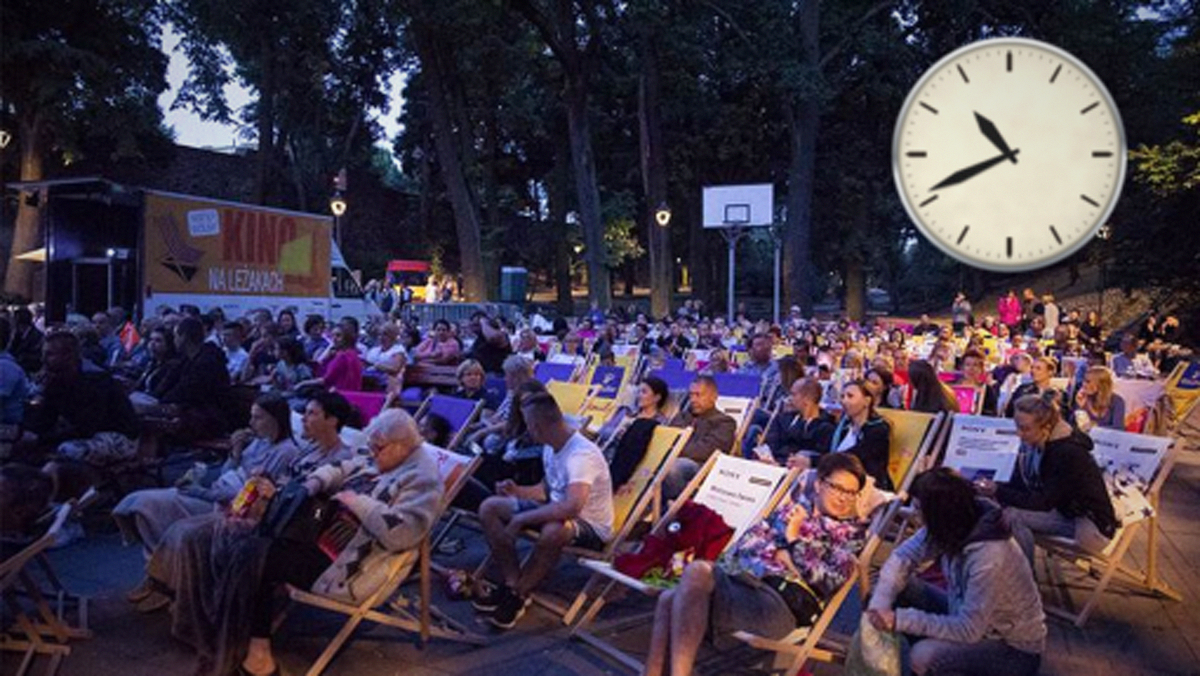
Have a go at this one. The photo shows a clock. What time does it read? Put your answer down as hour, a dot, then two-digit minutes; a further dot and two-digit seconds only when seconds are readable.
10.41
